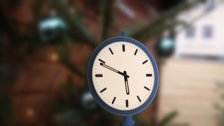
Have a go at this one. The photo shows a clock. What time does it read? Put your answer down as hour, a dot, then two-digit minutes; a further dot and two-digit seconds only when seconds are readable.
5.49
